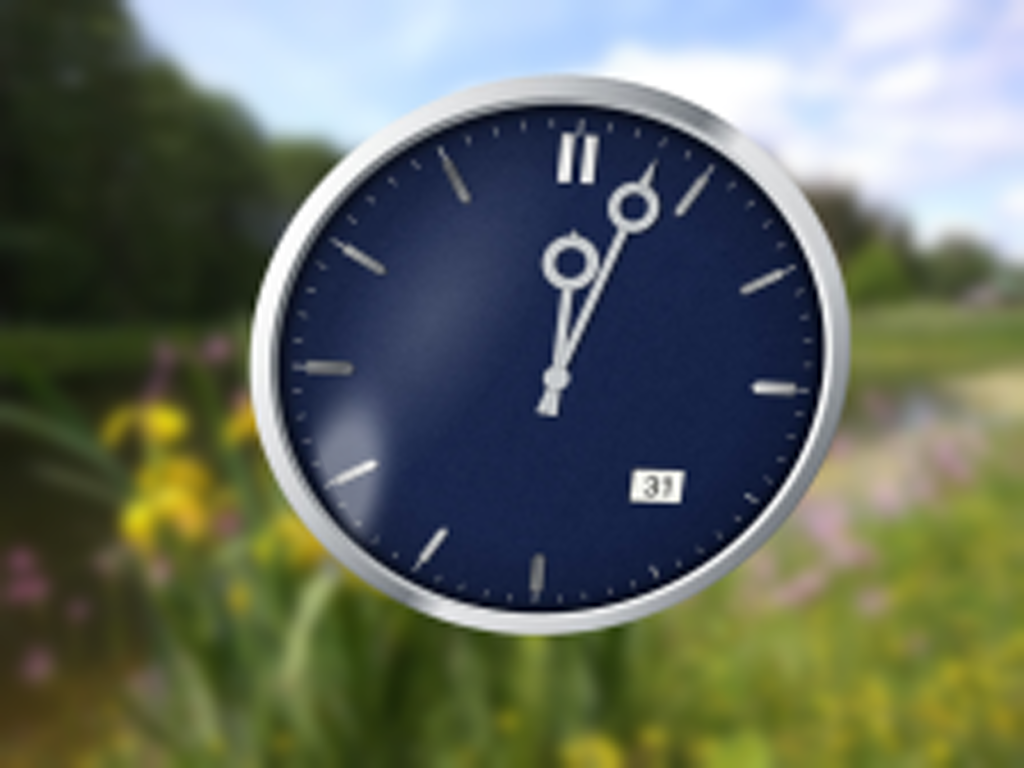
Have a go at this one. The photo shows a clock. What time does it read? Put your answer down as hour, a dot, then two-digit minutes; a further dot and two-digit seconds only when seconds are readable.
12.03
